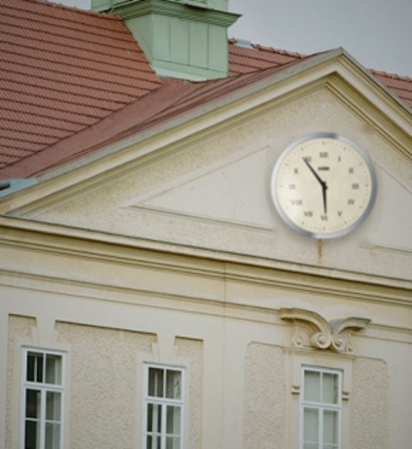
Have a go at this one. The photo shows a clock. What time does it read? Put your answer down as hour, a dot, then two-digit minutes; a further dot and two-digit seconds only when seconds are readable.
5.54
